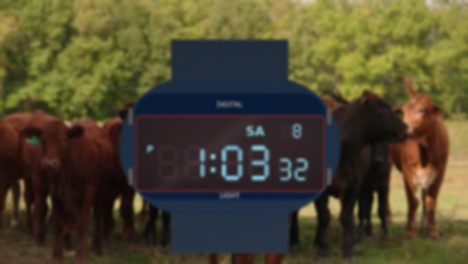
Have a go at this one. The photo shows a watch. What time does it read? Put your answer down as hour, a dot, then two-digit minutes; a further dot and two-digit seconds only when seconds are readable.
1.03.32
